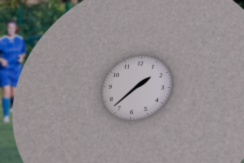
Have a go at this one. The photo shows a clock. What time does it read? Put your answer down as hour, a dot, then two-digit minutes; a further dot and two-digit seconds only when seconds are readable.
1.37
